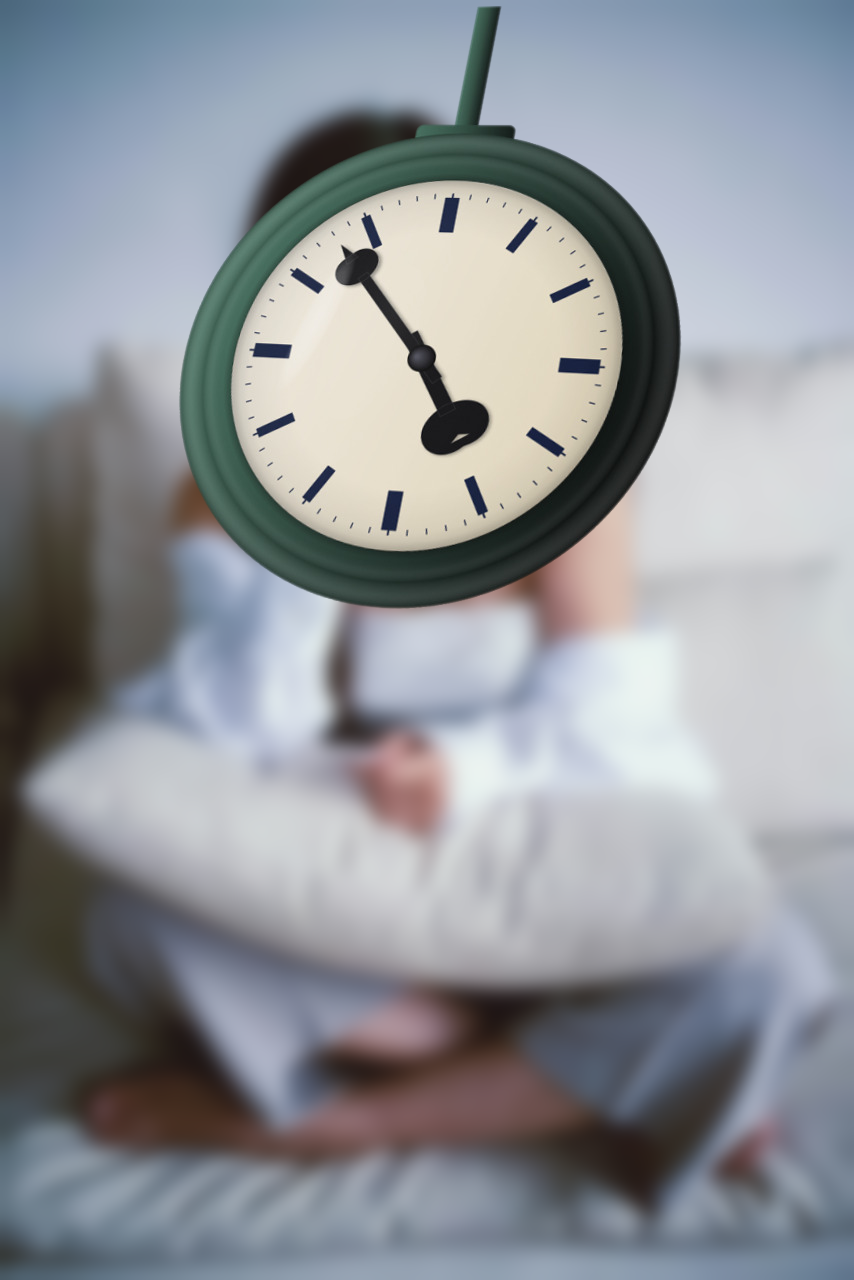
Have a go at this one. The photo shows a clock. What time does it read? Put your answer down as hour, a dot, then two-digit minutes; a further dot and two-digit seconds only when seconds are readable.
4.53
